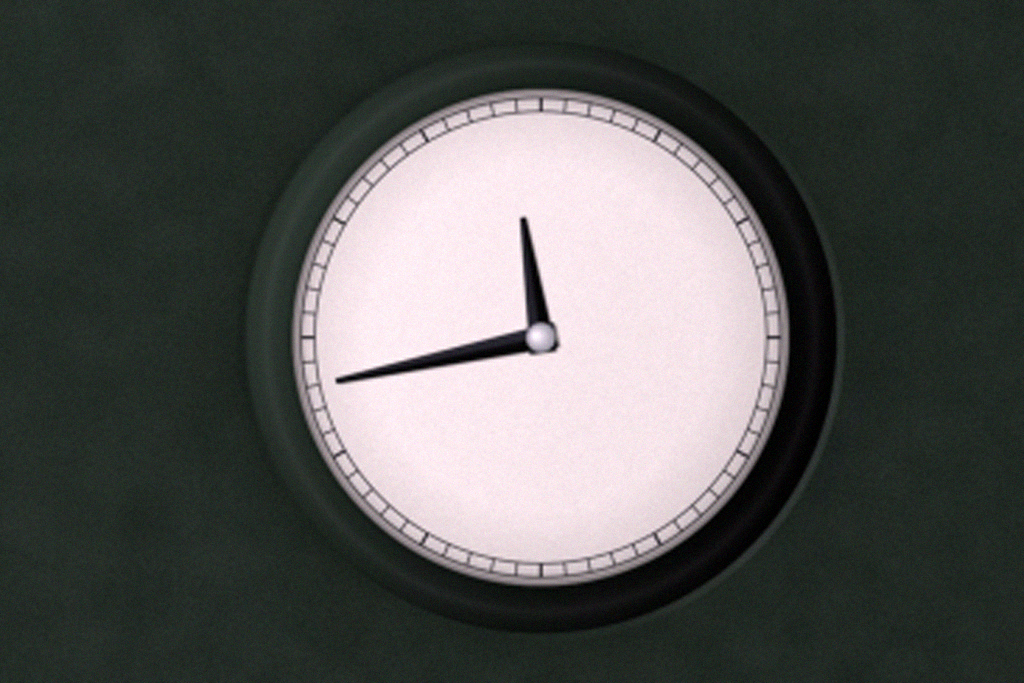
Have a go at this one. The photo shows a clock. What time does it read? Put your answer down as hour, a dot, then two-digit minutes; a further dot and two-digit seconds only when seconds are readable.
11.43
